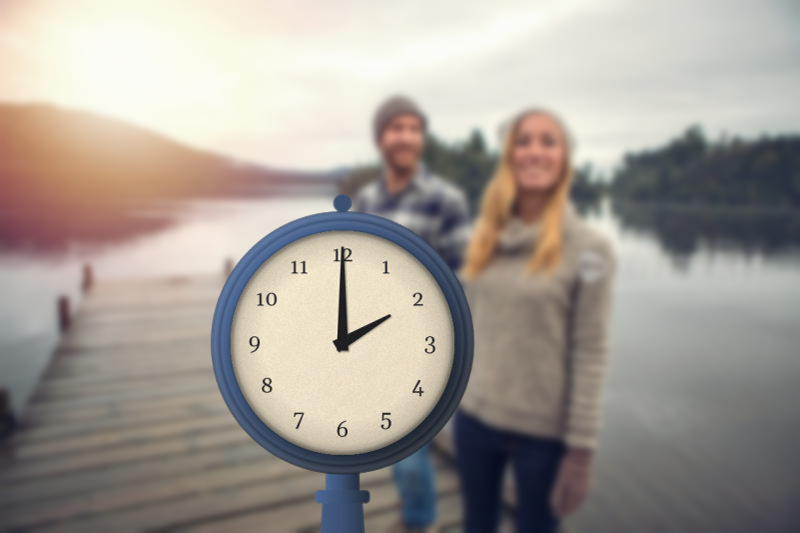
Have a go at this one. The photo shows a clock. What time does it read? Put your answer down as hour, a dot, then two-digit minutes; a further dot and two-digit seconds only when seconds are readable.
2.00
